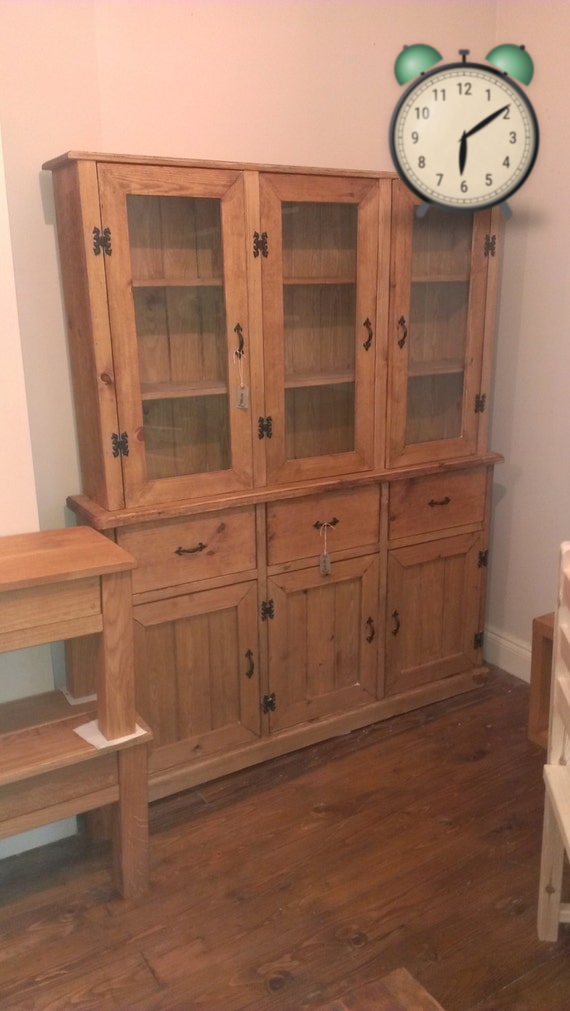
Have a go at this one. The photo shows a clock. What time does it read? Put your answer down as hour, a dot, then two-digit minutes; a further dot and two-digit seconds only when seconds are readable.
6.09
